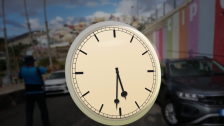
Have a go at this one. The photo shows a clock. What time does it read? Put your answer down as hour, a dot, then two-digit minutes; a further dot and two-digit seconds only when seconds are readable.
5.31
